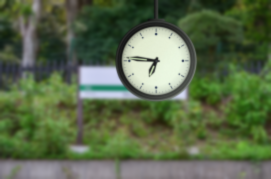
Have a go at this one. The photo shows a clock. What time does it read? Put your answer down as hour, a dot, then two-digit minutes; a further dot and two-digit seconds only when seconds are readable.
6.46
